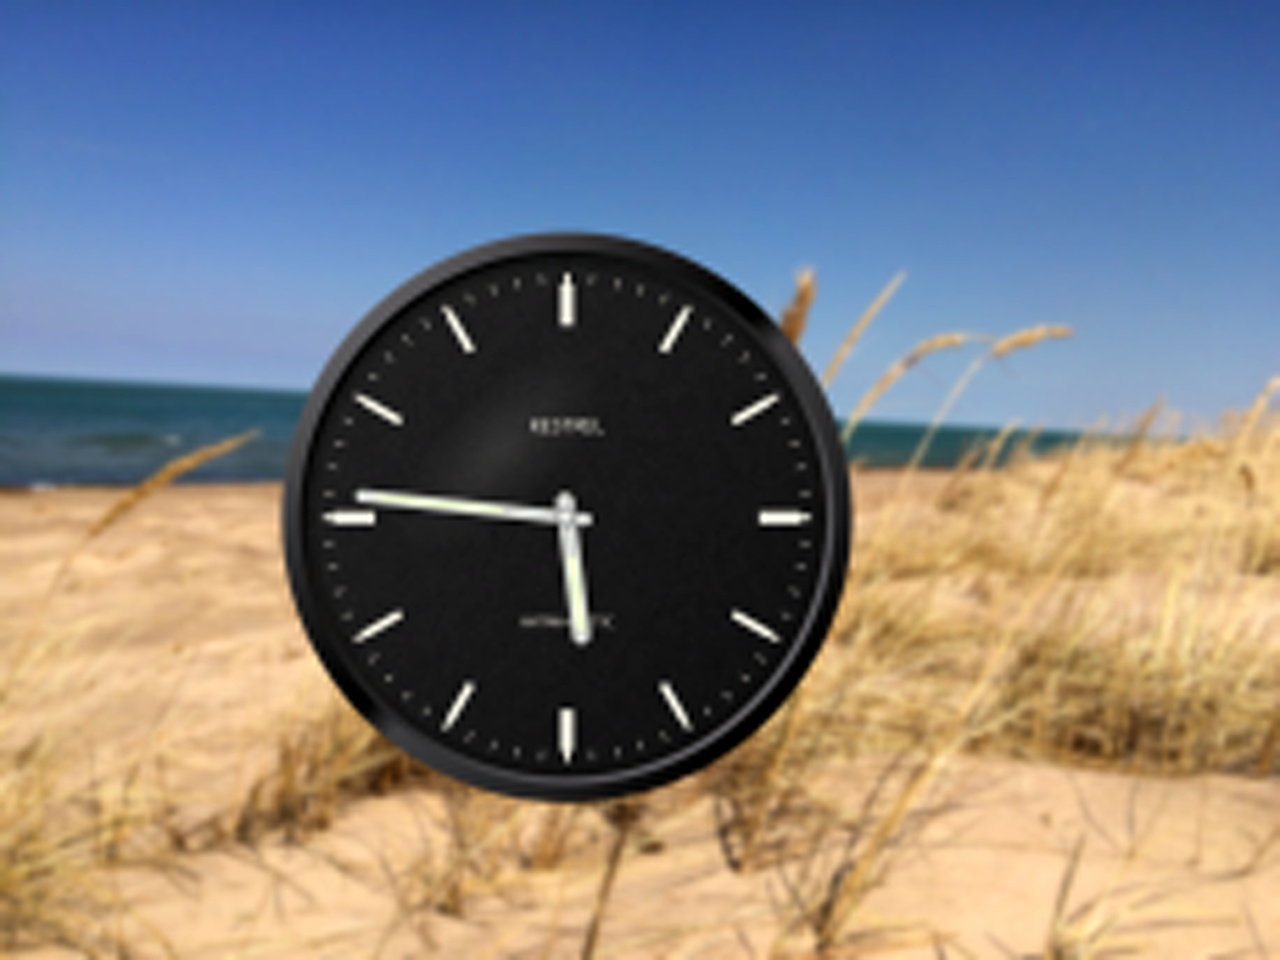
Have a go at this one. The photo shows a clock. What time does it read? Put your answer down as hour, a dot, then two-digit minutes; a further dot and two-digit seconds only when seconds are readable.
5.46
